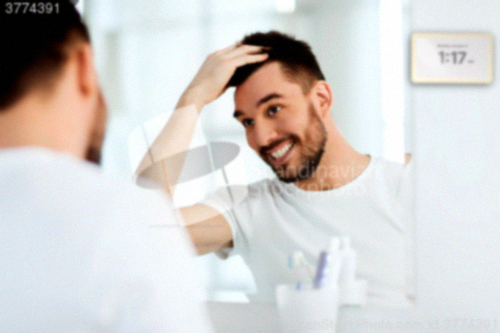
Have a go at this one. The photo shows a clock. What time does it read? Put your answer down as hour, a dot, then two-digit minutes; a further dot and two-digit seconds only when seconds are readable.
1.17
